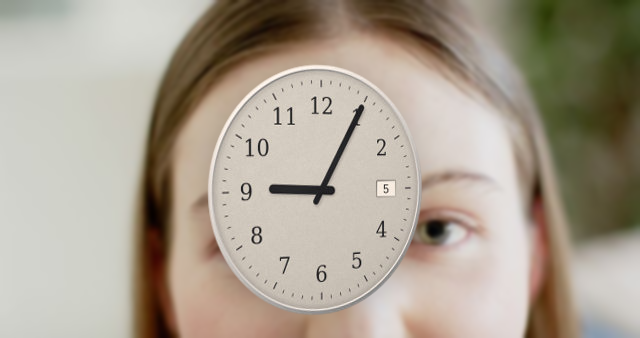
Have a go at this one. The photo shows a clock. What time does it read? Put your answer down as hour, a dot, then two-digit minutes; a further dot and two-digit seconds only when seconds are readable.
9.05
